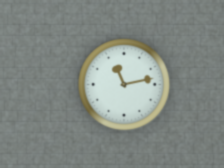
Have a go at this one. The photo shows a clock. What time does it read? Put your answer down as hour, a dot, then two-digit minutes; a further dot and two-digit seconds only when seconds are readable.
11.13
